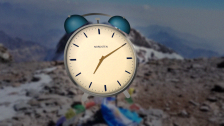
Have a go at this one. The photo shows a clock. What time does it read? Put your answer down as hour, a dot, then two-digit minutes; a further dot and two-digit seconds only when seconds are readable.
7.10
